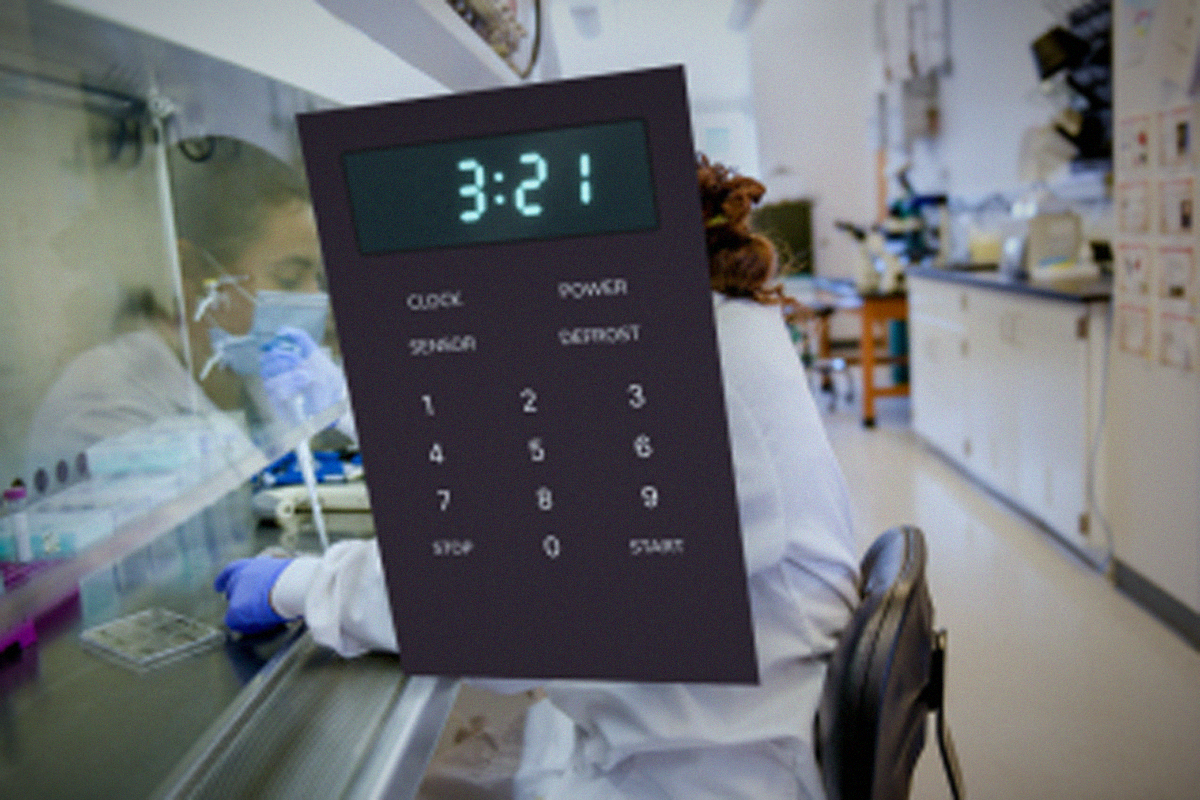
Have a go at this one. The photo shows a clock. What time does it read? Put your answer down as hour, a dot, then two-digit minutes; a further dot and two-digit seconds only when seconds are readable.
3.21
